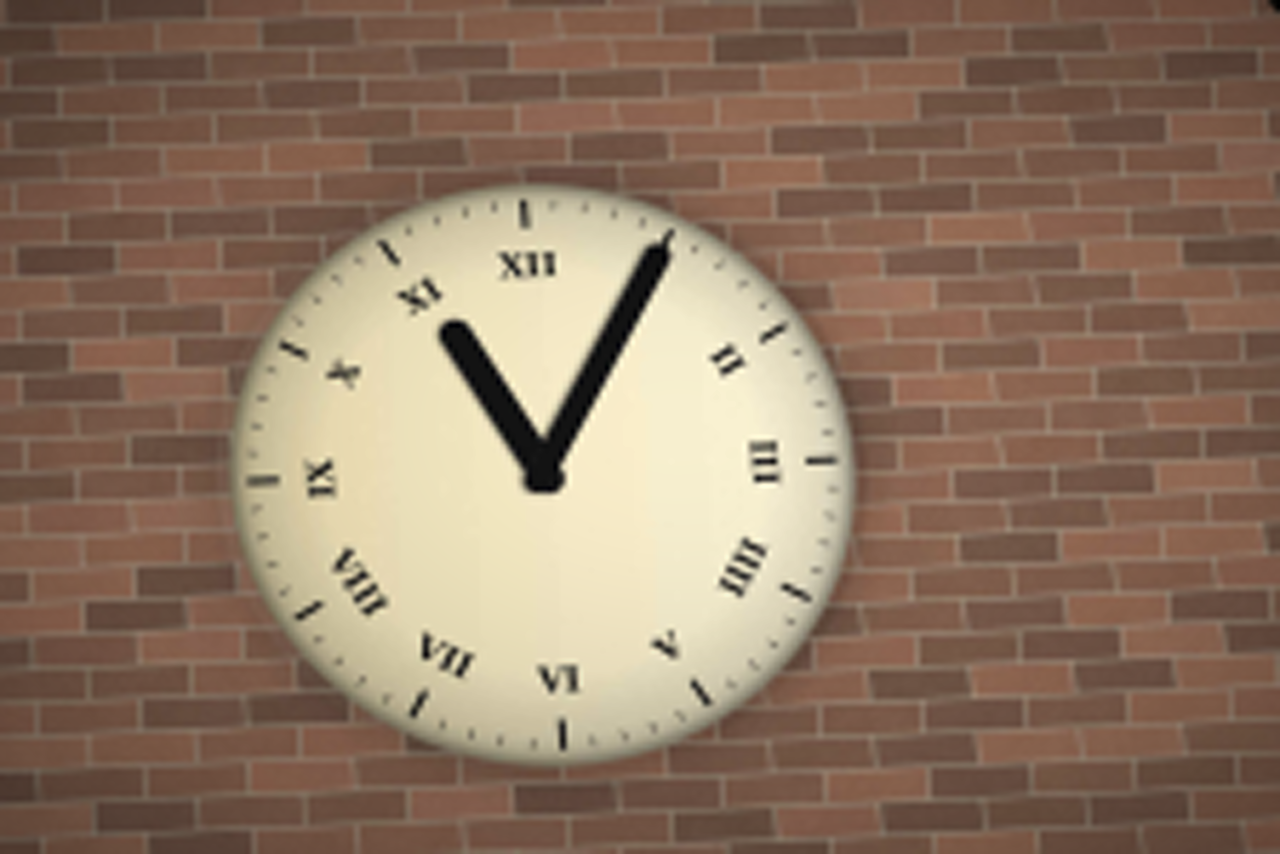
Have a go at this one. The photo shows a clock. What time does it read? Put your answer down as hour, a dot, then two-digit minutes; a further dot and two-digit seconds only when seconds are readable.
11.05
